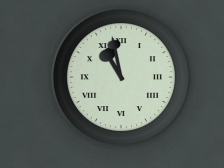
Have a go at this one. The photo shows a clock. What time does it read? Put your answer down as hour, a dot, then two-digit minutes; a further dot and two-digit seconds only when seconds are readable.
10.58
